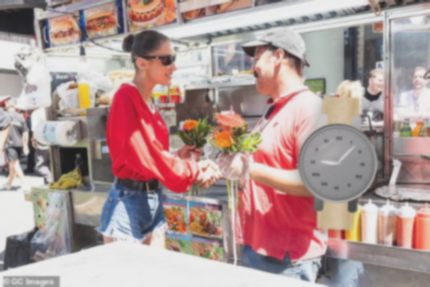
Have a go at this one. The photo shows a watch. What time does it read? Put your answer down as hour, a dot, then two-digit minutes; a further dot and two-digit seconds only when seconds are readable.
9.07
